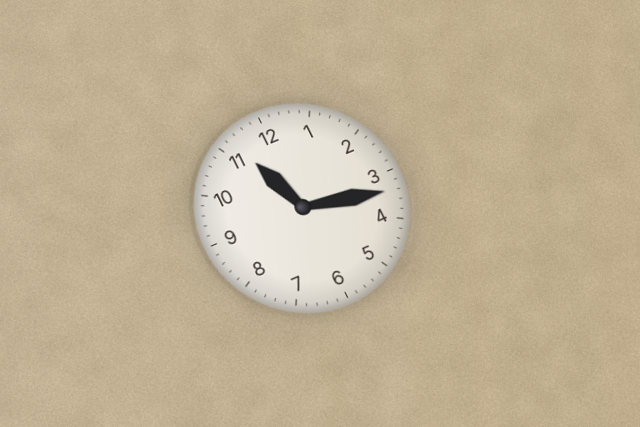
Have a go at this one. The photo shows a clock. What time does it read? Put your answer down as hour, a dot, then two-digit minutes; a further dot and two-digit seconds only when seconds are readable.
11.17
